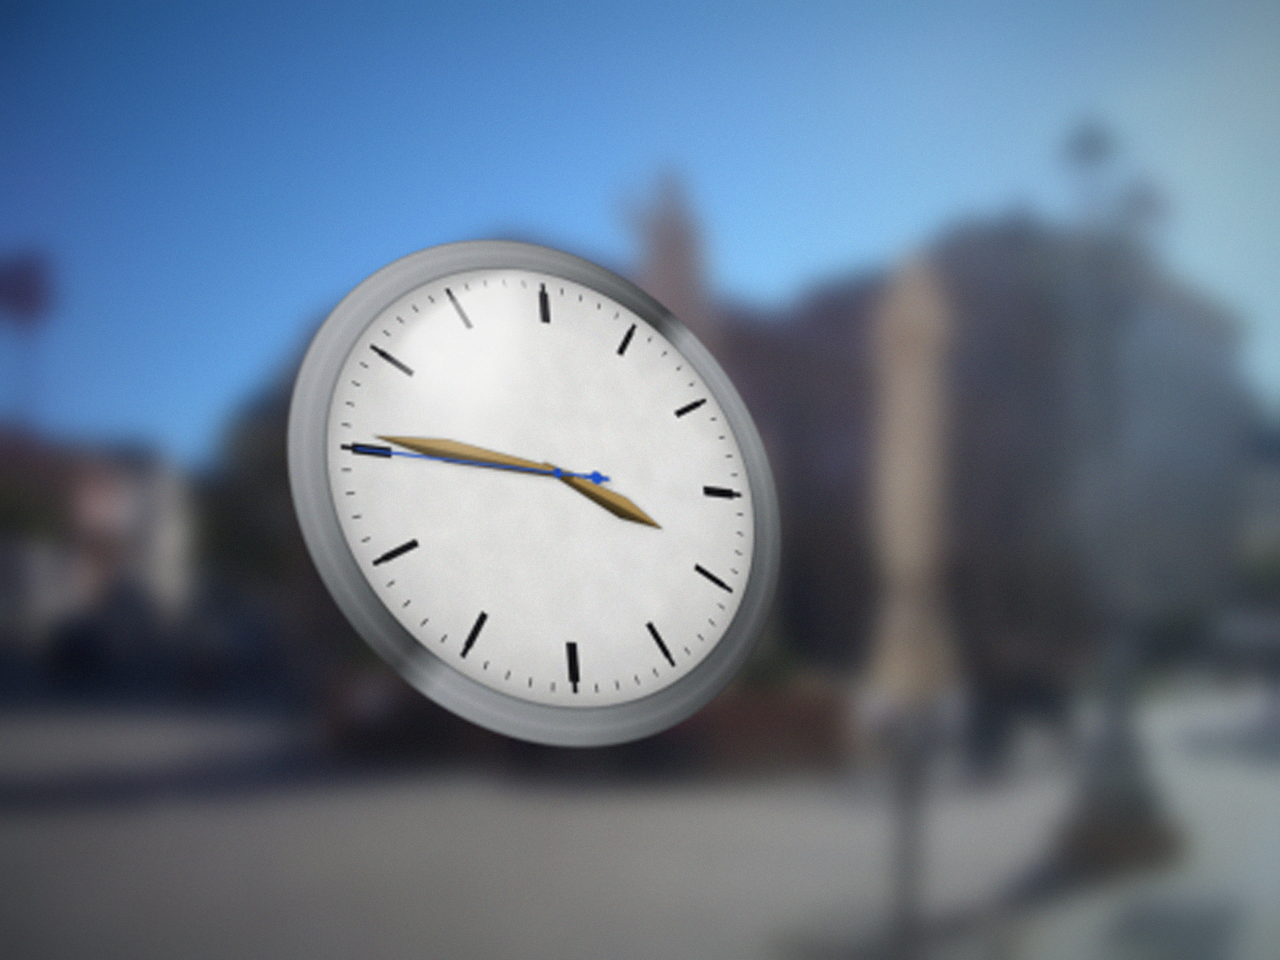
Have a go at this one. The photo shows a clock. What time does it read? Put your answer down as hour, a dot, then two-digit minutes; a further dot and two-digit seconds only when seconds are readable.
3.45.45
